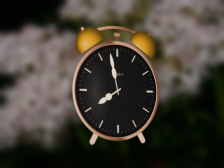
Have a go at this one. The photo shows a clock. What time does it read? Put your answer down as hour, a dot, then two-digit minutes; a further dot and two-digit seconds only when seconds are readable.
7.58
